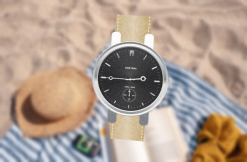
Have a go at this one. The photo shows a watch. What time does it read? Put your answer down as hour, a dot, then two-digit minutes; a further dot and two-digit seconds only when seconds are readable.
2.45
